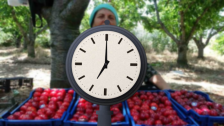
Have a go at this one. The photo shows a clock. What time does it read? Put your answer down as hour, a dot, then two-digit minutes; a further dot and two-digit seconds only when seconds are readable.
7.00
